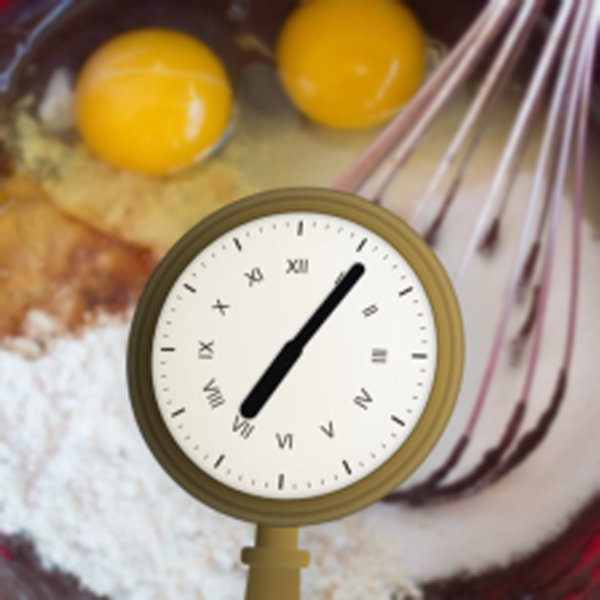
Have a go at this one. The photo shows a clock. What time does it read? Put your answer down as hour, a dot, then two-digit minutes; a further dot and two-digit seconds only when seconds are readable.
7.06
